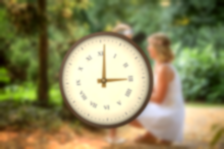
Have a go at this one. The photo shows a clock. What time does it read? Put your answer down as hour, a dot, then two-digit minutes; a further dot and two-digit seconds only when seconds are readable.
3.01
